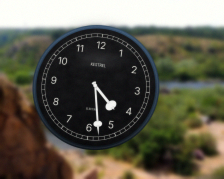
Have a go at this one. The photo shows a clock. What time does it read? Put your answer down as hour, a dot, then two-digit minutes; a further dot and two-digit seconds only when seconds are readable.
4.28
